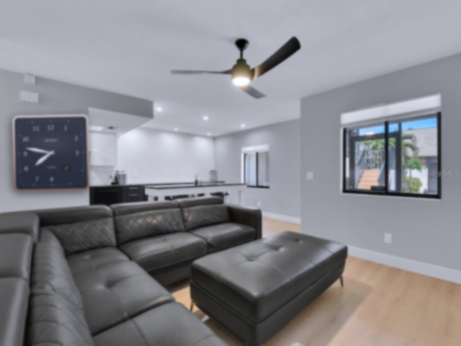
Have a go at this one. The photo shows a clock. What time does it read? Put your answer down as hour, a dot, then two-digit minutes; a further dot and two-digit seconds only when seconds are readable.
7.47
